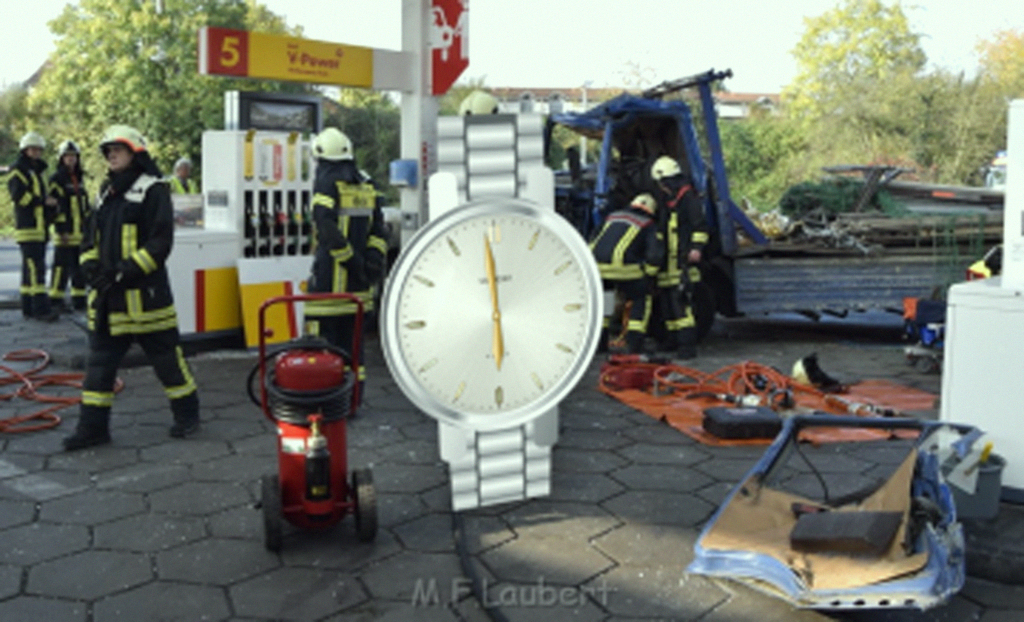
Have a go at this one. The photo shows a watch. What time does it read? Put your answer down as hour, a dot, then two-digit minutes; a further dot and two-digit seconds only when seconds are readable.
5.59
